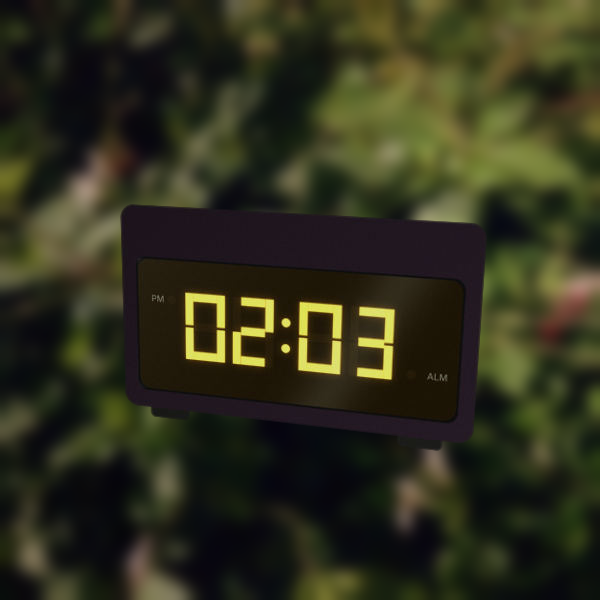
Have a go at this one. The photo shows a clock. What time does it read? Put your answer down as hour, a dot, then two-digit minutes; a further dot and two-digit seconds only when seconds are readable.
2.03
